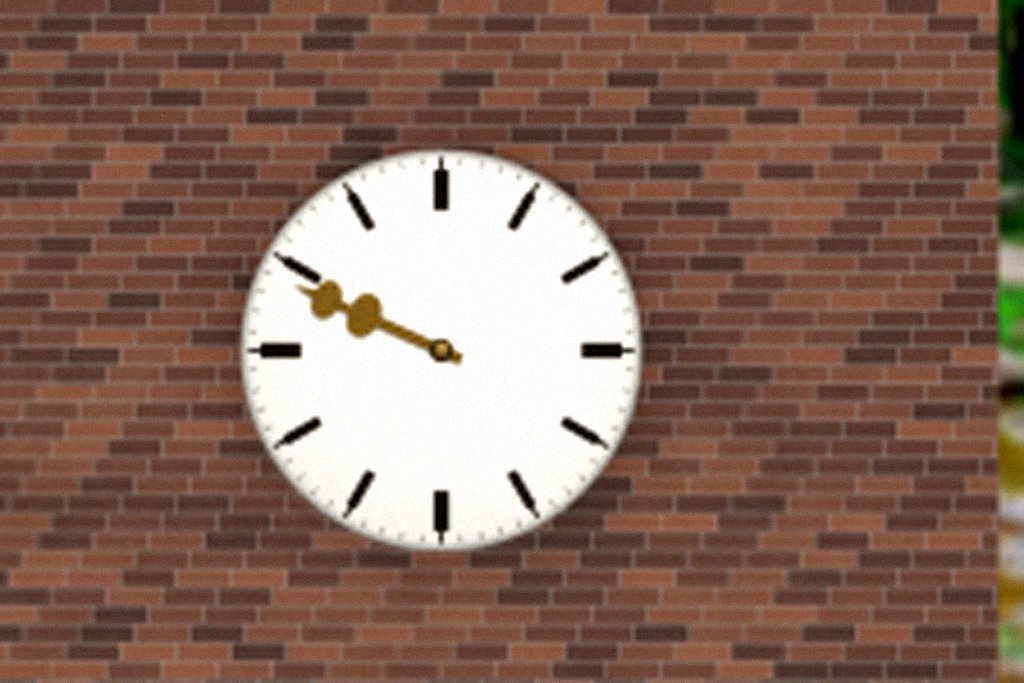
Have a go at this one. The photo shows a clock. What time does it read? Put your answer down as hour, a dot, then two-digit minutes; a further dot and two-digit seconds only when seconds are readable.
9.49
